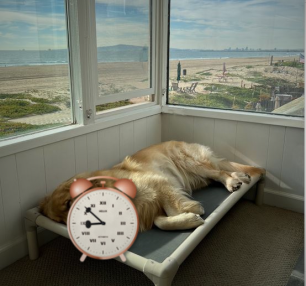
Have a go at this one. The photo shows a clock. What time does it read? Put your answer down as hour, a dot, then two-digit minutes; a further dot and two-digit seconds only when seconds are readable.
8.52
